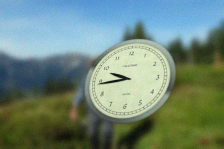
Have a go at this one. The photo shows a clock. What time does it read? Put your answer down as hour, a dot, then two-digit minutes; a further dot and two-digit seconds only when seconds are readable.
9.44
